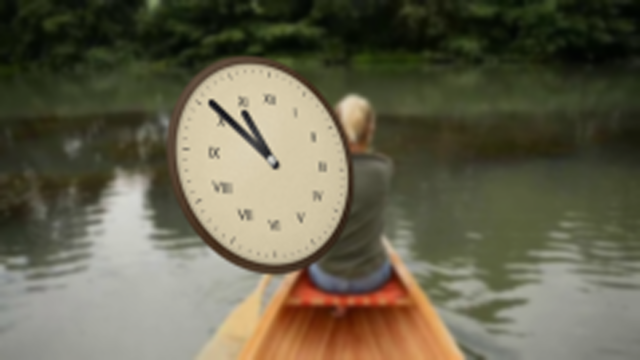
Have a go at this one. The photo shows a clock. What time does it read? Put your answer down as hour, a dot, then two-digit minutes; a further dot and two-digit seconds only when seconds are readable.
10.51
